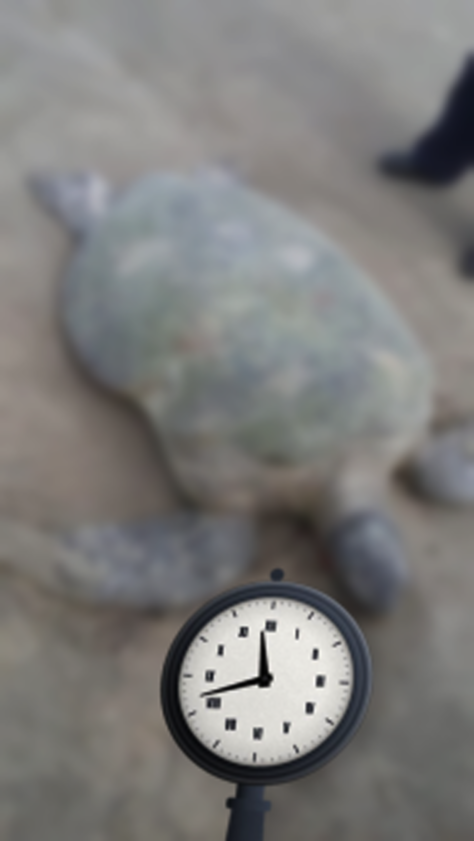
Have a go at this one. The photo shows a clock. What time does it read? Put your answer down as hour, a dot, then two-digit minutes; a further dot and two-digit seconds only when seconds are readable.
11.42
